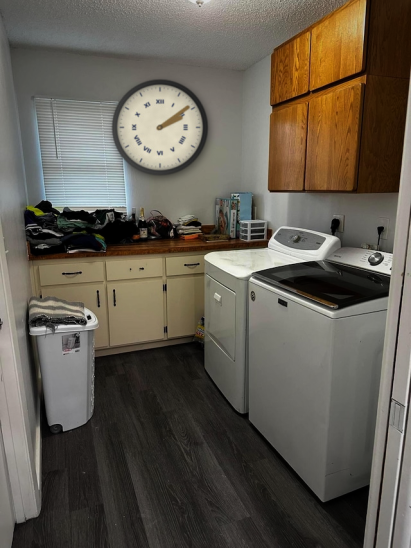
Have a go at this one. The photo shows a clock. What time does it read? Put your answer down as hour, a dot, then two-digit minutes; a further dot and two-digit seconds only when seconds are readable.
2.09
